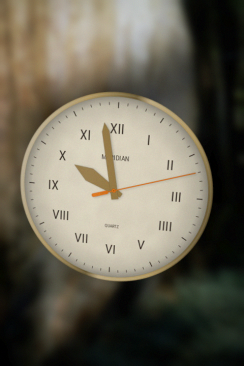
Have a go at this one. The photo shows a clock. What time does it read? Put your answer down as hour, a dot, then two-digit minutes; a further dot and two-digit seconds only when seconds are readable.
9.58.12
